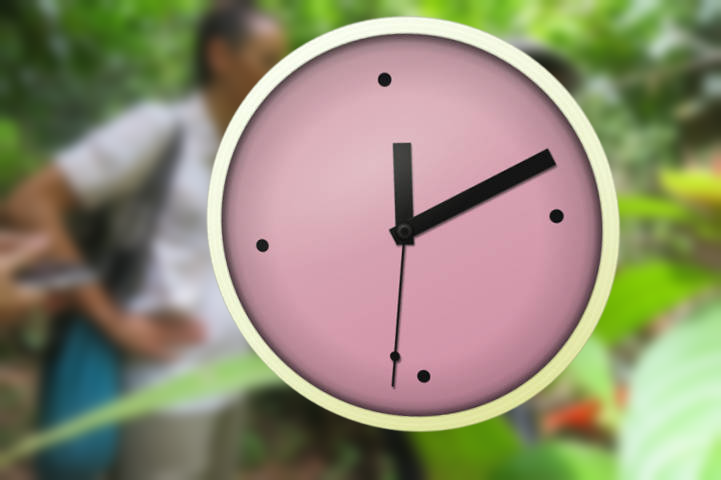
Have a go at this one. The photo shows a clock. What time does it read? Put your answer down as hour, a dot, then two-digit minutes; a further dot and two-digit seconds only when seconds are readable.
12.11.32
